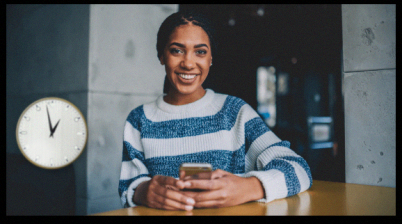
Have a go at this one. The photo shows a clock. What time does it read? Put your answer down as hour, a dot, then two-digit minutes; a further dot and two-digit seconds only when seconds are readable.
12.58
